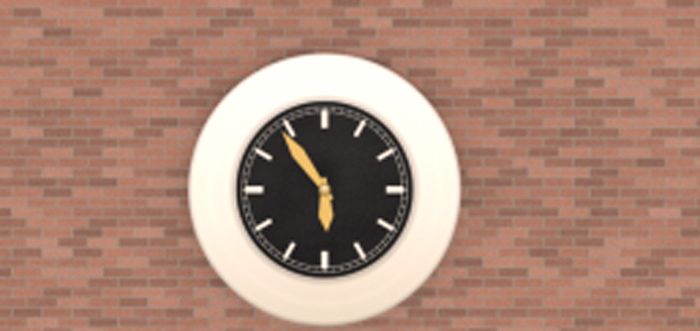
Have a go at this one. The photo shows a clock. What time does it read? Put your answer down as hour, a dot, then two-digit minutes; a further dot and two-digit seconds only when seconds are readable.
5.54
